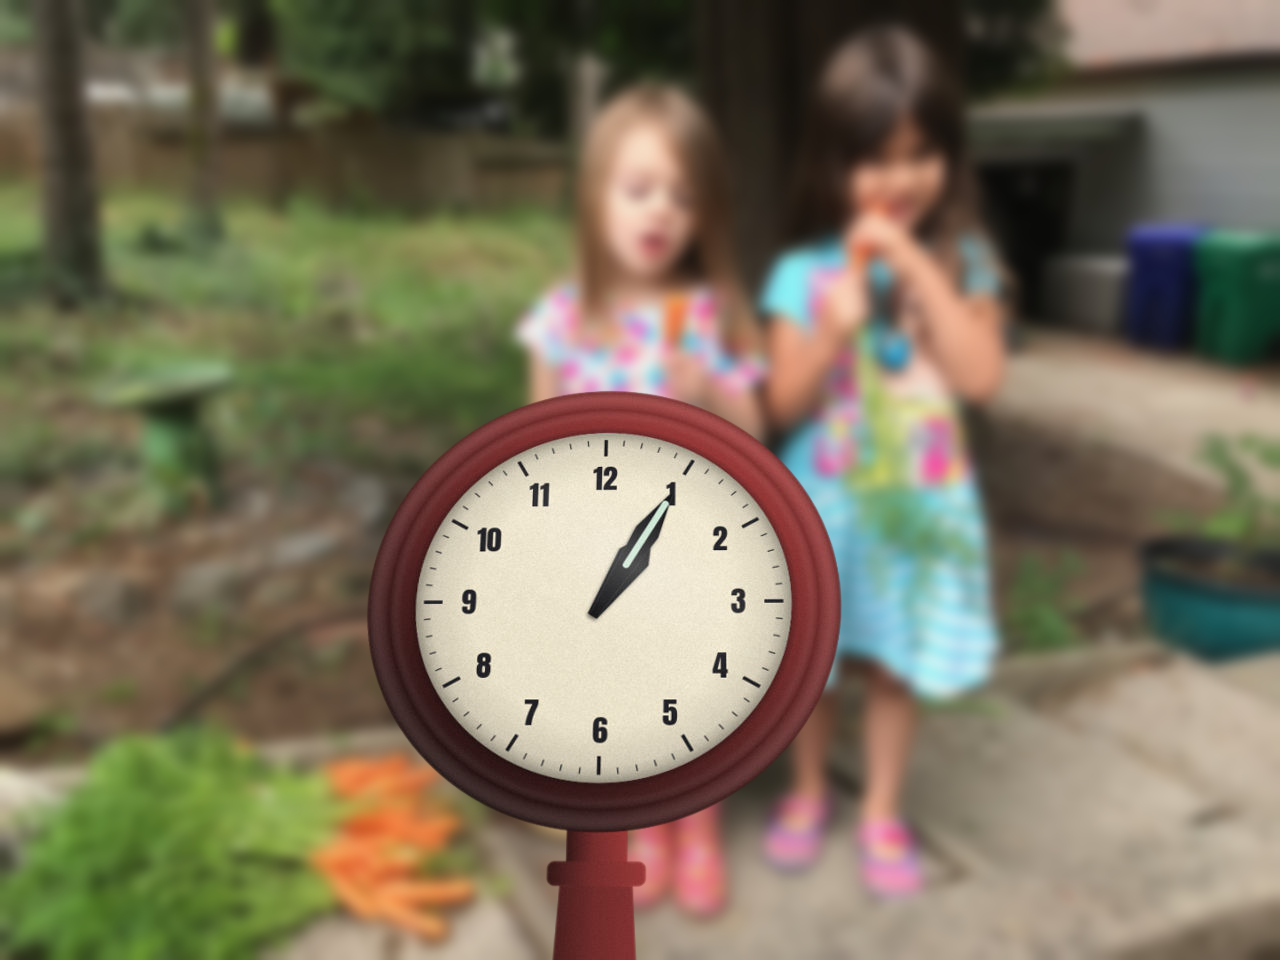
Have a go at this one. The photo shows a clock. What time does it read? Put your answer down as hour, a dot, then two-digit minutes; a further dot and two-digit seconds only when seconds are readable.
1.05
